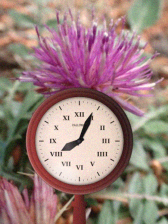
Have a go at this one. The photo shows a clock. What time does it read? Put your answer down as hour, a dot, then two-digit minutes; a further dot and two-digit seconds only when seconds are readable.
8.04
